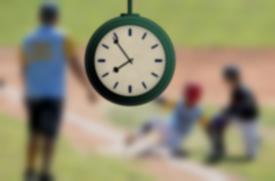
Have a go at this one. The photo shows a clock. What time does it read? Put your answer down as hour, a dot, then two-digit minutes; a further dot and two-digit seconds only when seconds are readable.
7.54
